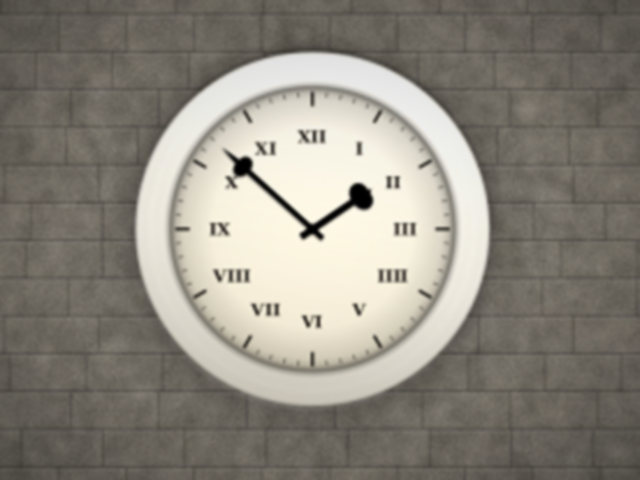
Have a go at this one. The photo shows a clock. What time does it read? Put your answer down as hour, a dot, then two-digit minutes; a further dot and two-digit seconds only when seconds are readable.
1.52
